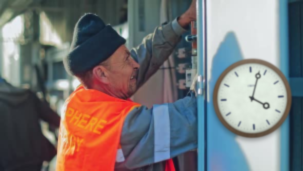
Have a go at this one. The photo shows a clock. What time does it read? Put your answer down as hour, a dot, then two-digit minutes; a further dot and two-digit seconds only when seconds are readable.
4.03
